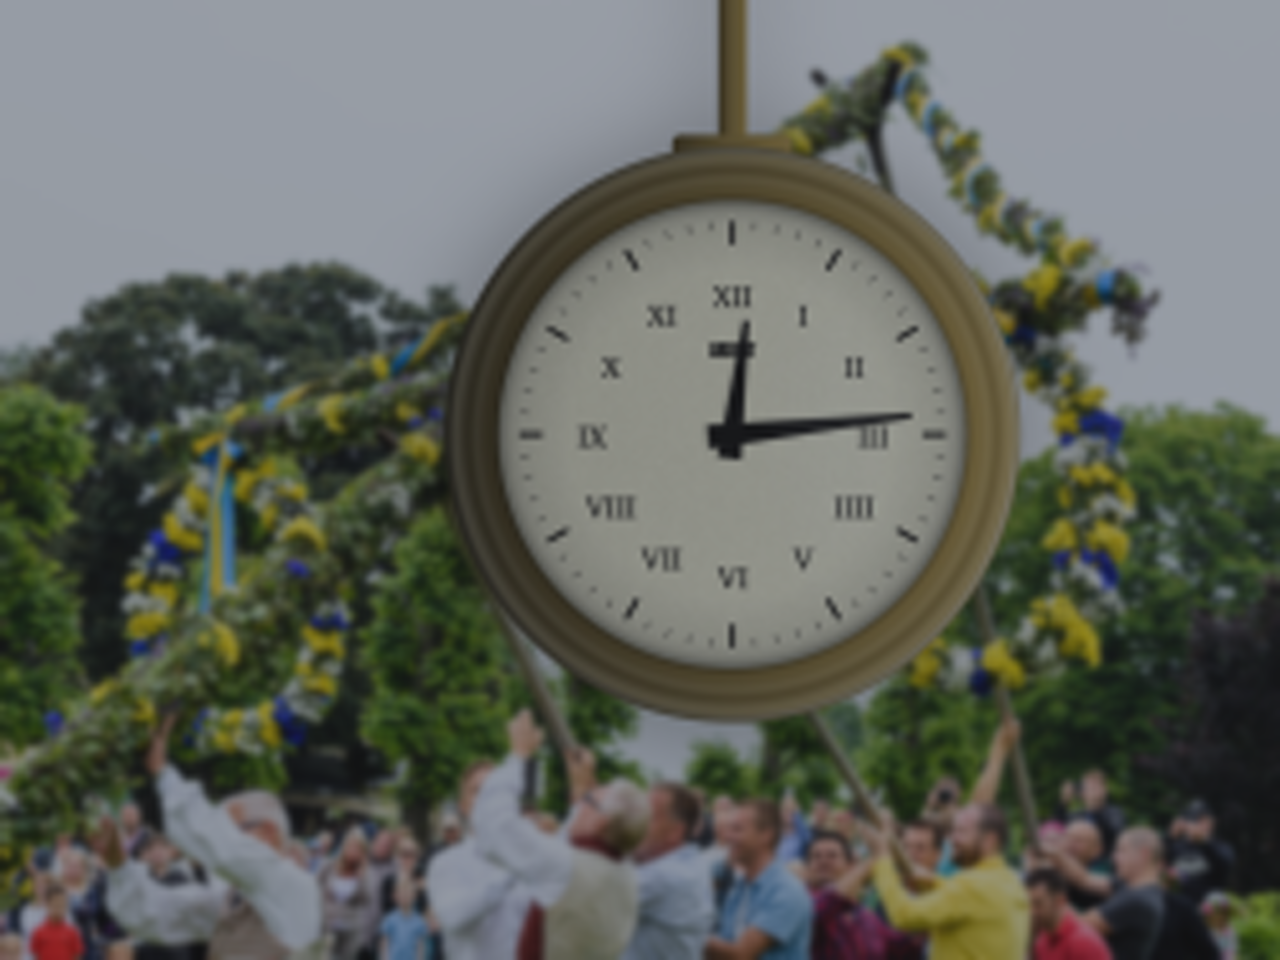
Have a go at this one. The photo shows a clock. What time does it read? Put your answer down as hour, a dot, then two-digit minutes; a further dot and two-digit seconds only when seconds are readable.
12.14
